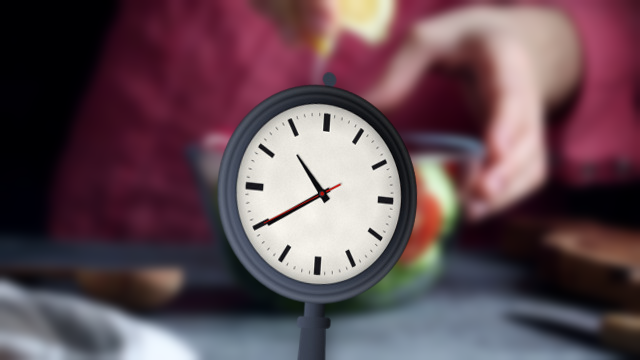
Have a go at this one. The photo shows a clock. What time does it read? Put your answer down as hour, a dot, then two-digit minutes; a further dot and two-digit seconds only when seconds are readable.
10.39.40
